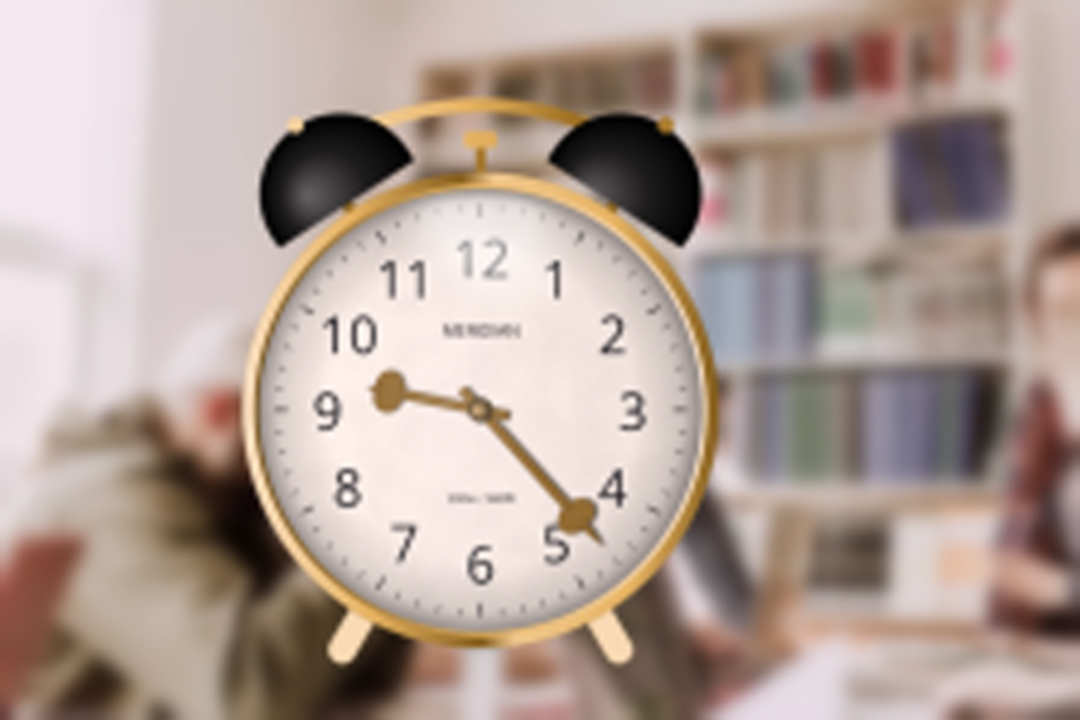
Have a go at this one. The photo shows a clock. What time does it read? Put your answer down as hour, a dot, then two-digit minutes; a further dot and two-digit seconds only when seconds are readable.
9.23
